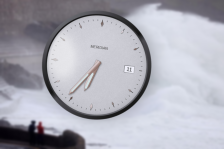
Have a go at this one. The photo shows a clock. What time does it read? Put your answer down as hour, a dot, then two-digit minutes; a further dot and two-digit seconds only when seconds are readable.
6.36
